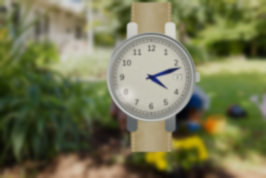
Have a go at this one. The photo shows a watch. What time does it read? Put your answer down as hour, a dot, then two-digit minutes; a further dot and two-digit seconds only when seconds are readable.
4.12
